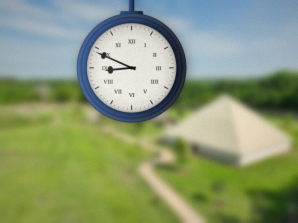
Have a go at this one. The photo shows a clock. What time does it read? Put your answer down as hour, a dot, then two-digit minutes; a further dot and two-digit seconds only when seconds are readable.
8.49
